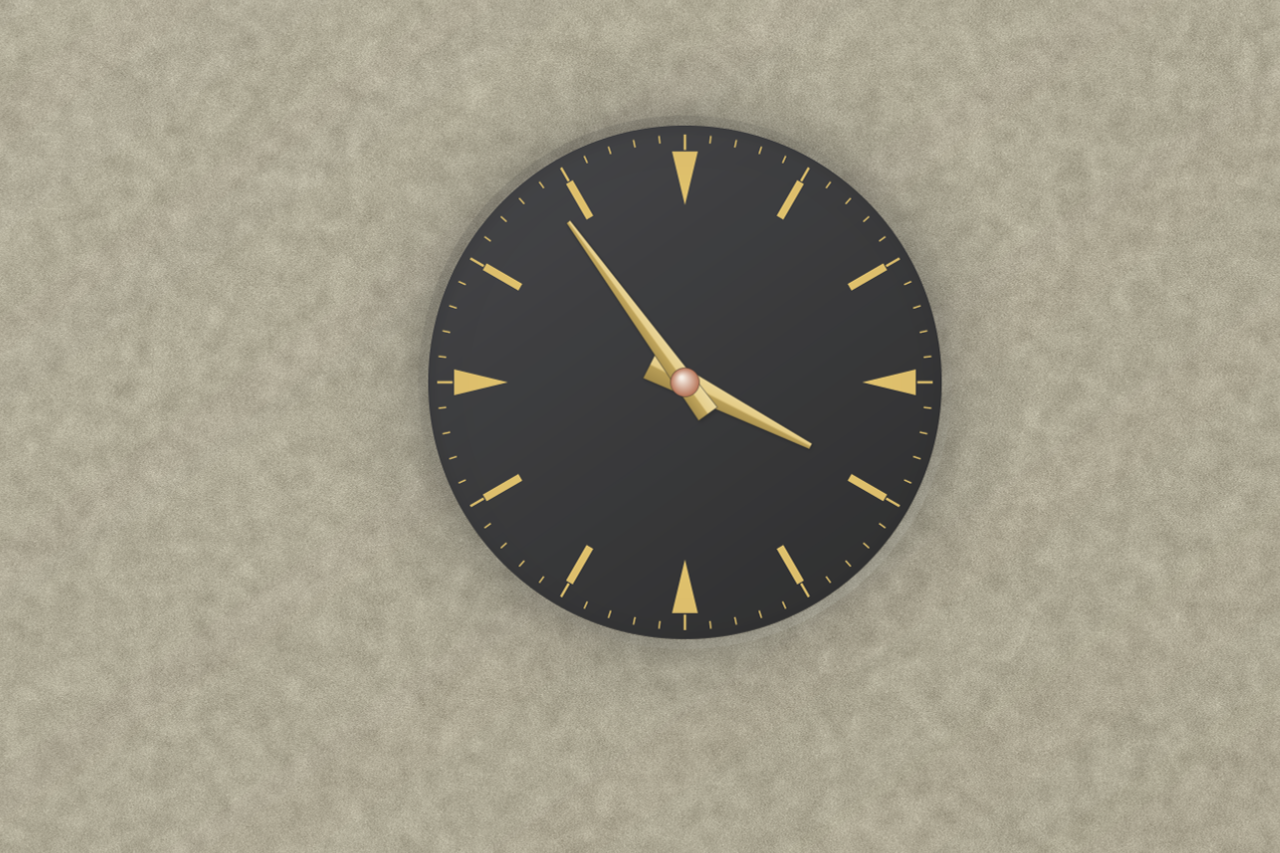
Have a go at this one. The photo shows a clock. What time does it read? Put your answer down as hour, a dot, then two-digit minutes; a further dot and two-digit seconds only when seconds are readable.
3.54
